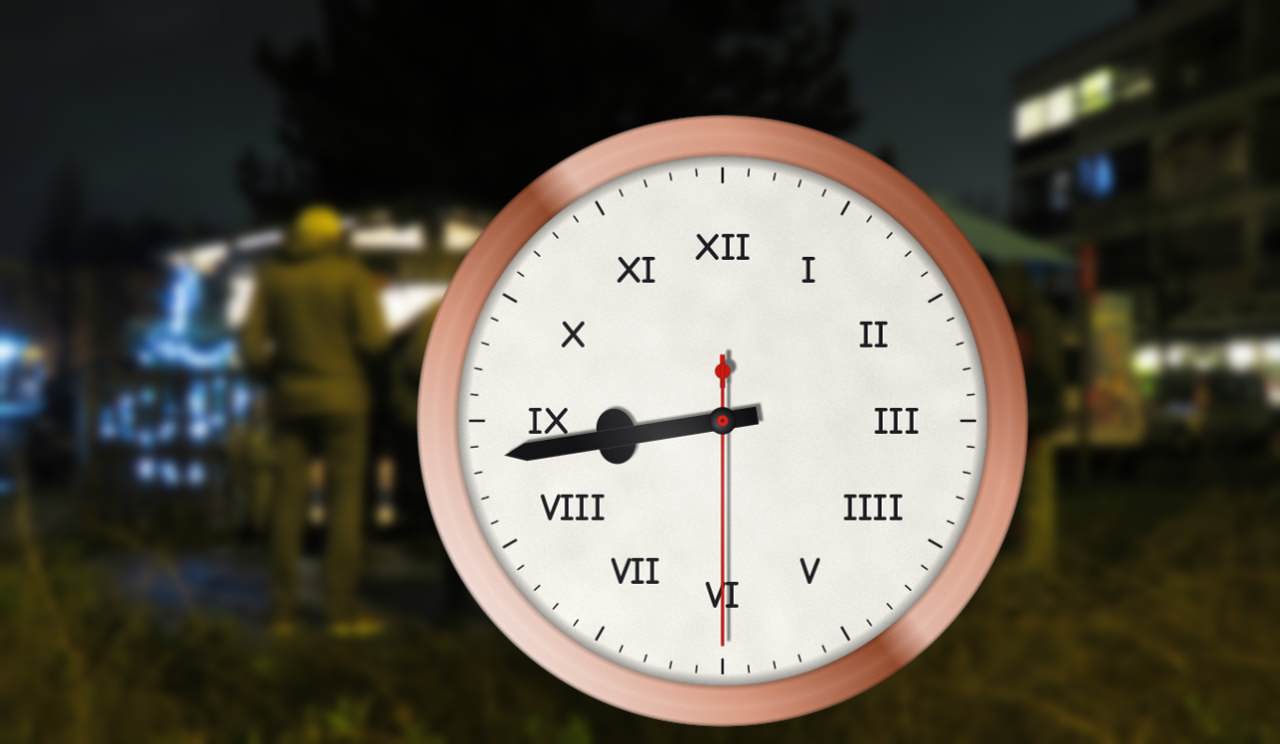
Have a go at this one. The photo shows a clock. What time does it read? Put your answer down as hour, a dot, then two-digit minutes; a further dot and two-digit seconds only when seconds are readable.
8.43.30
